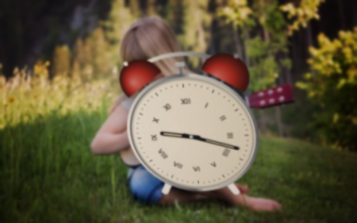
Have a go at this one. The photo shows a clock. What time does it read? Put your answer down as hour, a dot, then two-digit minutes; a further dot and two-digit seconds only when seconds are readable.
9.18
